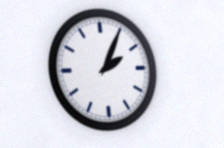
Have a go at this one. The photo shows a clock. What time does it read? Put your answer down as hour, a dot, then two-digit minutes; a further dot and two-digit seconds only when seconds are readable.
2.05
